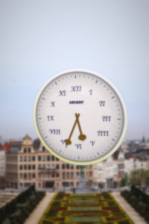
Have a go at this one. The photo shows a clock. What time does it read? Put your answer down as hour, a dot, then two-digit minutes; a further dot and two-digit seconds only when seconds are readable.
5.34
